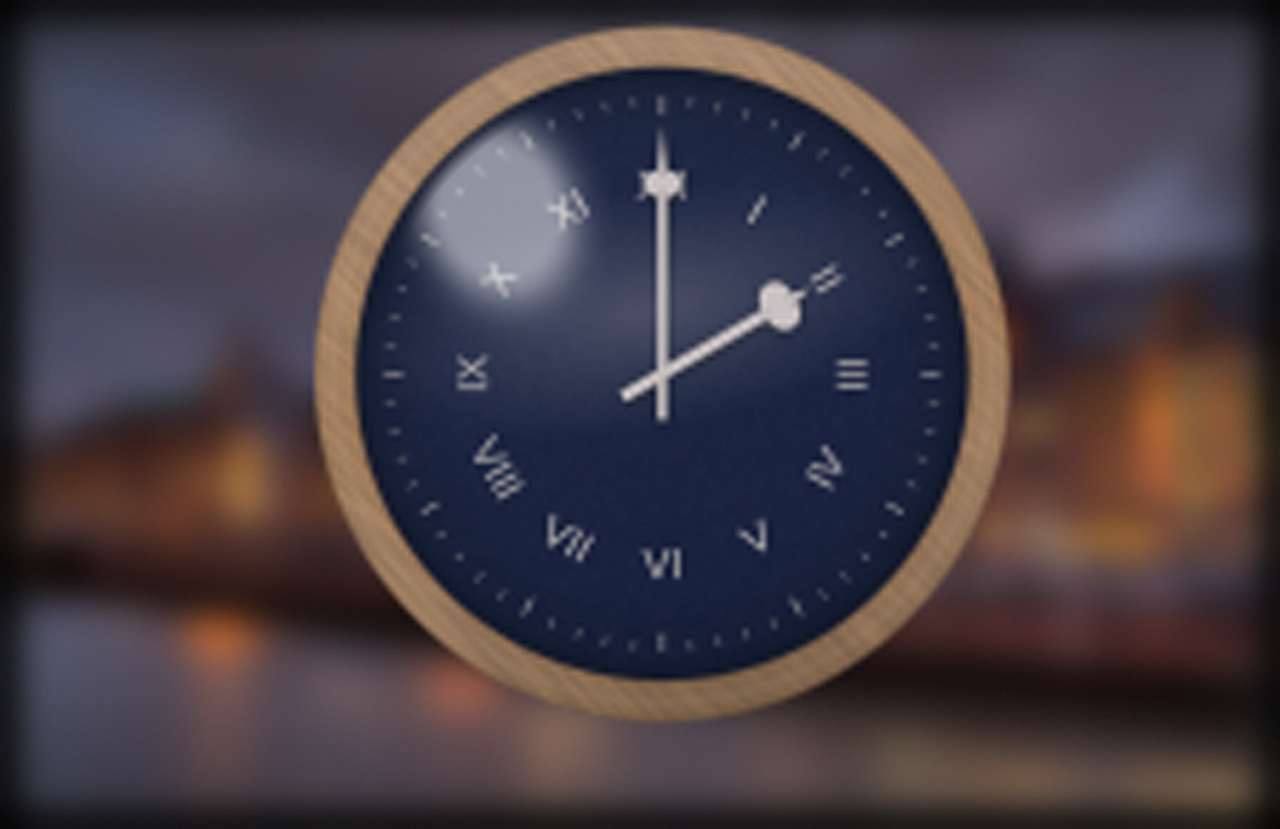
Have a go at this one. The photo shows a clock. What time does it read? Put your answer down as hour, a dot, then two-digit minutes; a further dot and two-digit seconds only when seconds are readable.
2.00
